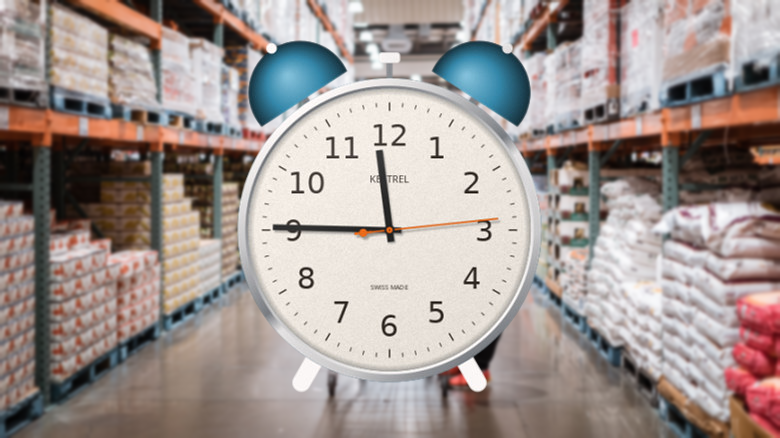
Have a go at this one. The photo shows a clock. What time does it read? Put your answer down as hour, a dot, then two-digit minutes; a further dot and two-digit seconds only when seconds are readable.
11.45.14
